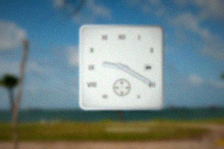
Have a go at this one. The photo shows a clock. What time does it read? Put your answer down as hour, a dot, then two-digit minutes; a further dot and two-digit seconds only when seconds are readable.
9.20
